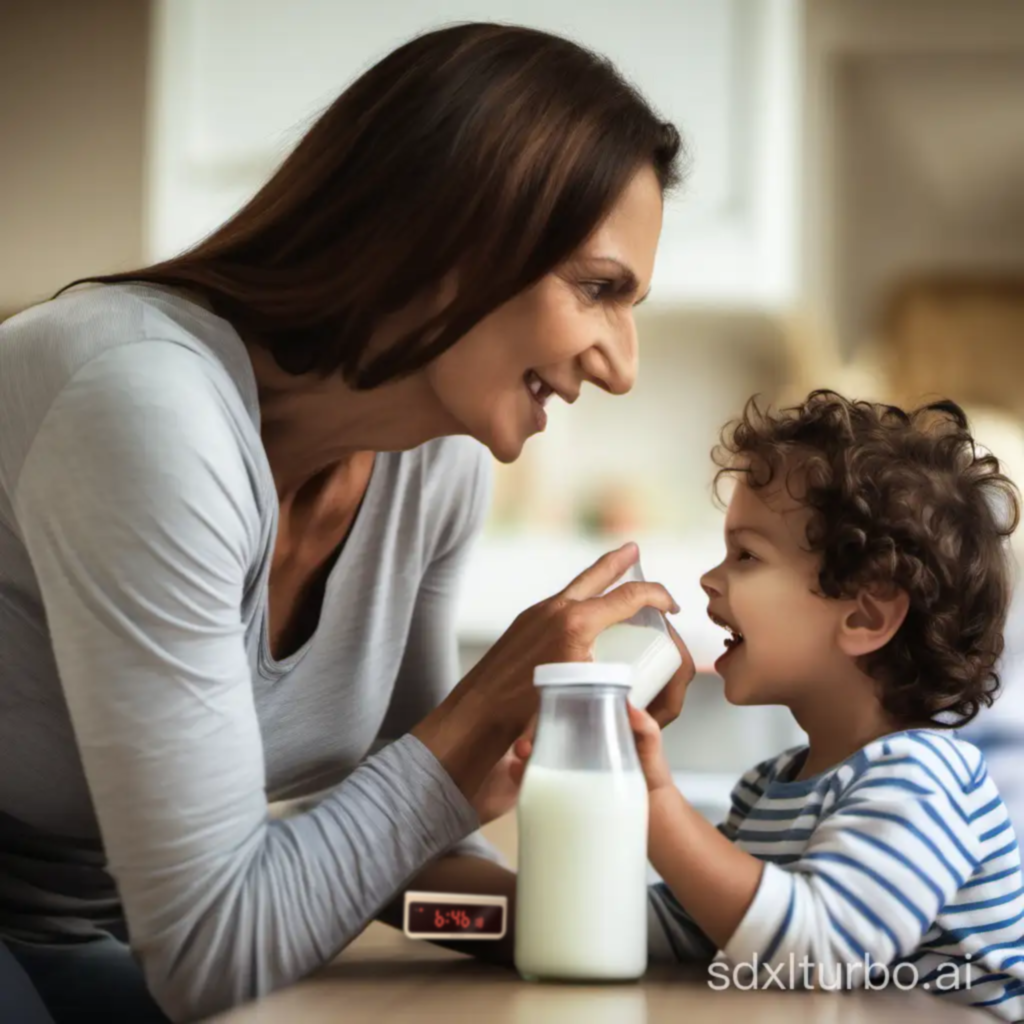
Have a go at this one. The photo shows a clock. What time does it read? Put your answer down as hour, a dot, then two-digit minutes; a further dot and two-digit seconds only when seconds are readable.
6.46
